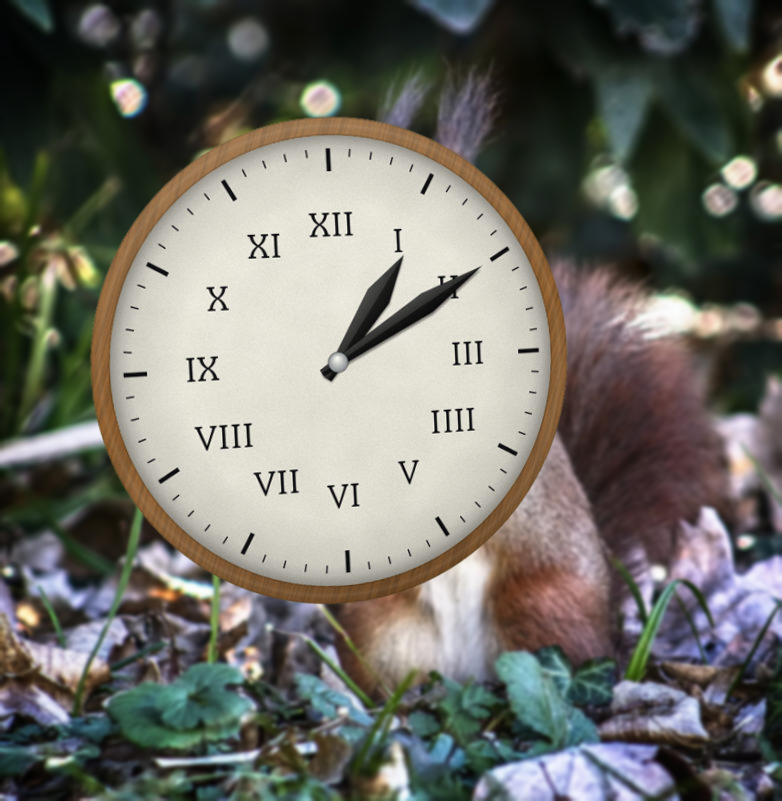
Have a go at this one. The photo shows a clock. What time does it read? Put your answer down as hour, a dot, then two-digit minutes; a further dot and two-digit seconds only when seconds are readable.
1.10
